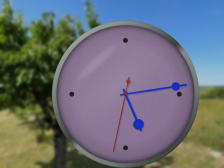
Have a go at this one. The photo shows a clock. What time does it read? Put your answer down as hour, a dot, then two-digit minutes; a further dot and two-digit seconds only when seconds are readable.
5.13.32
